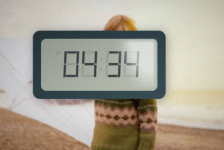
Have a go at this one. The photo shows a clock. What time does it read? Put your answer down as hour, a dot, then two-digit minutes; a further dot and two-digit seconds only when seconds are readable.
4.34
